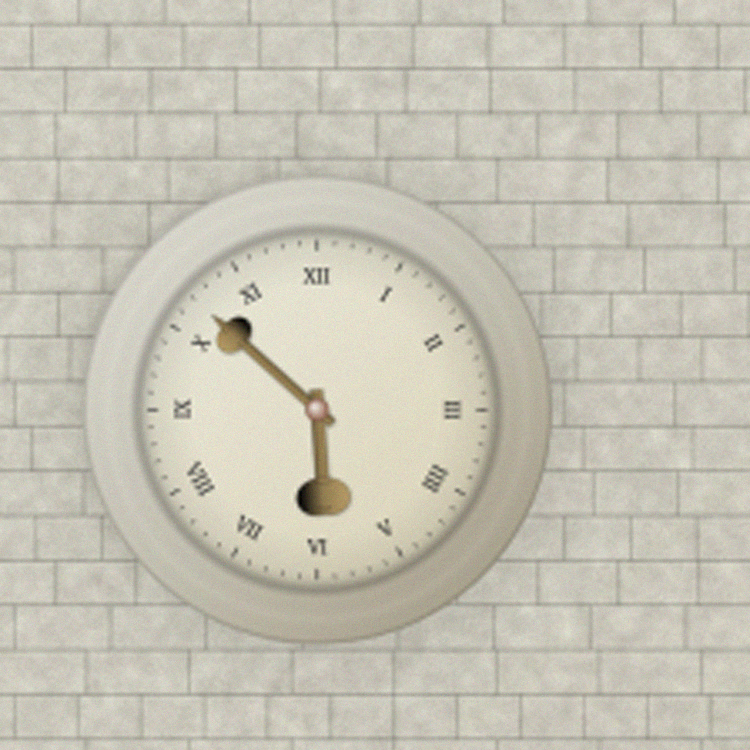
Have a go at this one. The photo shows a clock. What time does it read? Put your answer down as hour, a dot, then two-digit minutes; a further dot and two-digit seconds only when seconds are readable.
5.52
